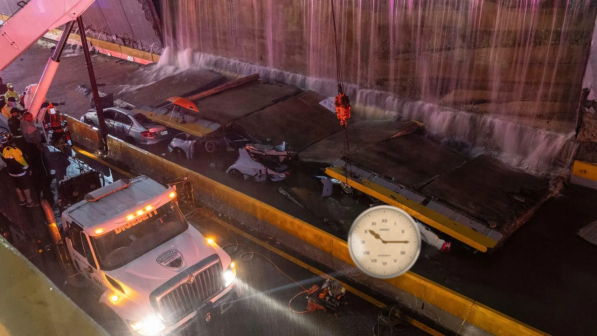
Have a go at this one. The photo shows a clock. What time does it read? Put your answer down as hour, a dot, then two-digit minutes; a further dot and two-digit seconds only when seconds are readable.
10.15
